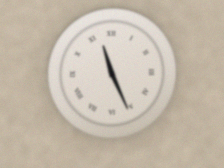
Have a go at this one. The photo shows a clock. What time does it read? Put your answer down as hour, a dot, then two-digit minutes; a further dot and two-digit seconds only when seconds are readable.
11.26
